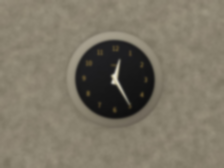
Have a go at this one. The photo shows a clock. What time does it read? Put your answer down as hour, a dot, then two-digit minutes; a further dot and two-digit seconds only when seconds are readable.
12.25
